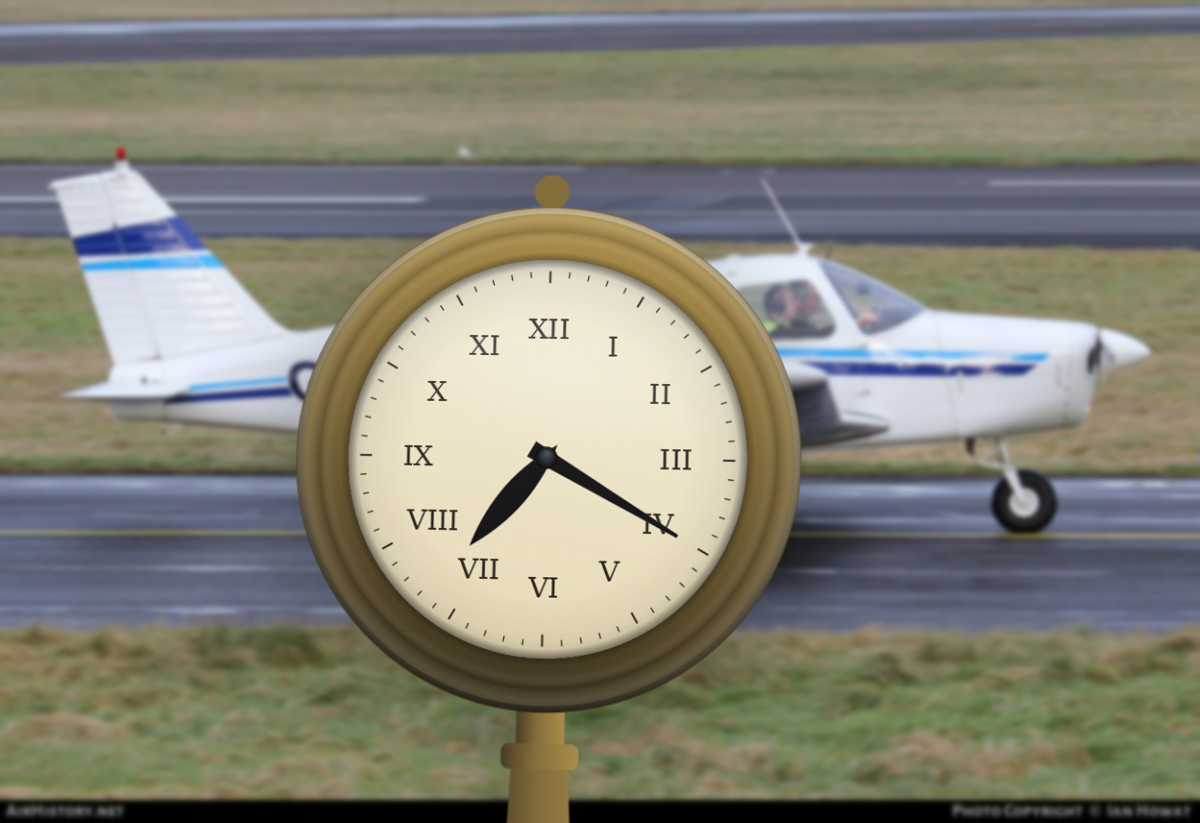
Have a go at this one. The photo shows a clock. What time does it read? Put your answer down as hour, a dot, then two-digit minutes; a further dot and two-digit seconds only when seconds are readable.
7.20
